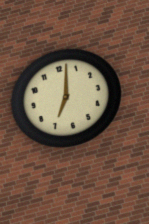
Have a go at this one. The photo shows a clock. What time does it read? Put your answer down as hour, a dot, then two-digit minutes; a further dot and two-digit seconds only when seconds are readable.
7.02
